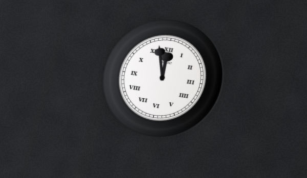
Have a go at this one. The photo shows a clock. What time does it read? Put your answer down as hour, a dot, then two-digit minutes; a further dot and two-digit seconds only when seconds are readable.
11.57
